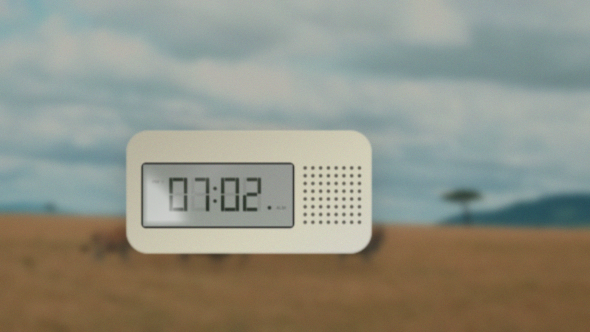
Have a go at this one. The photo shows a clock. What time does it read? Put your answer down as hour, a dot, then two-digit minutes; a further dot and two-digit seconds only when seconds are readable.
7.02
